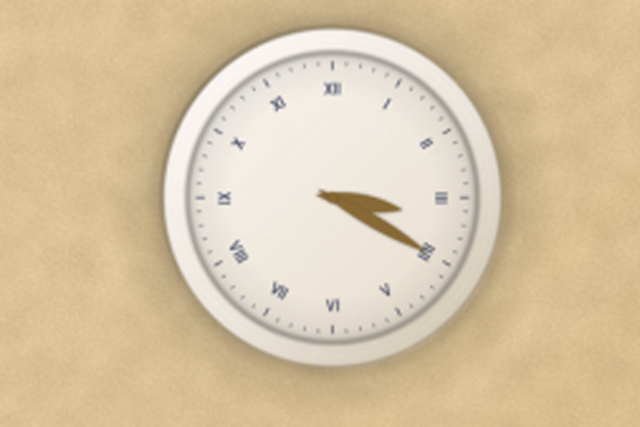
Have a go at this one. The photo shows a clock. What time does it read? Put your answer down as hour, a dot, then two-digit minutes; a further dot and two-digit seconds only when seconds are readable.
3.20
